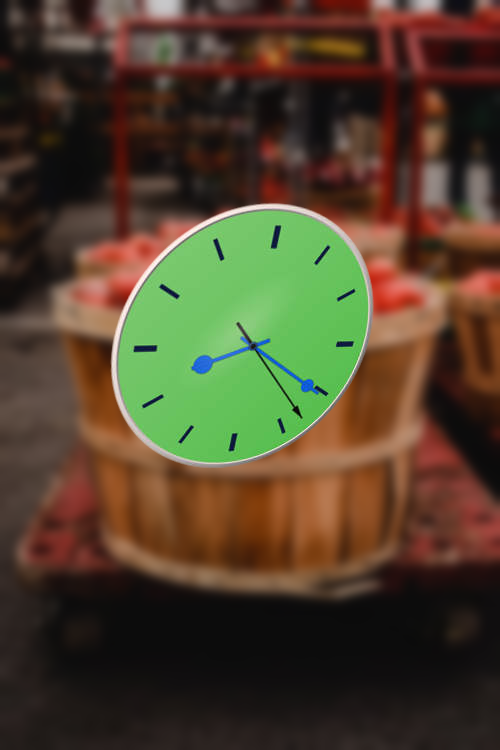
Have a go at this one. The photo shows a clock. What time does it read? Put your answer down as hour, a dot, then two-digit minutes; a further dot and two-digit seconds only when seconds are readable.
8.20.23
